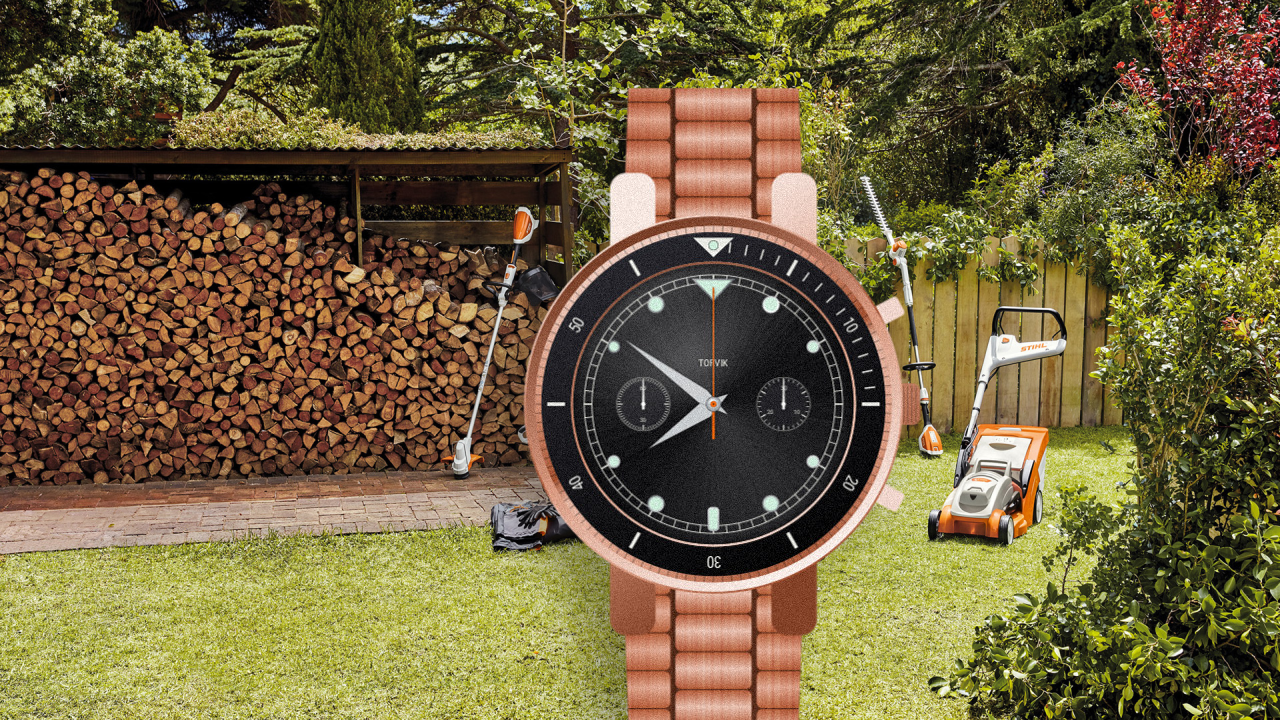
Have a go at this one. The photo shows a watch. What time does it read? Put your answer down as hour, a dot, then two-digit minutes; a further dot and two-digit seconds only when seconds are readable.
7.51
